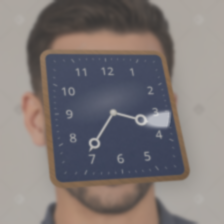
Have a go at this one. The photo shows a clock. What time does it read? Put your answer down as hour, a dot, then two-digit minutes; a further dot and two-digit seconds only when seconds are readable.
3.36
